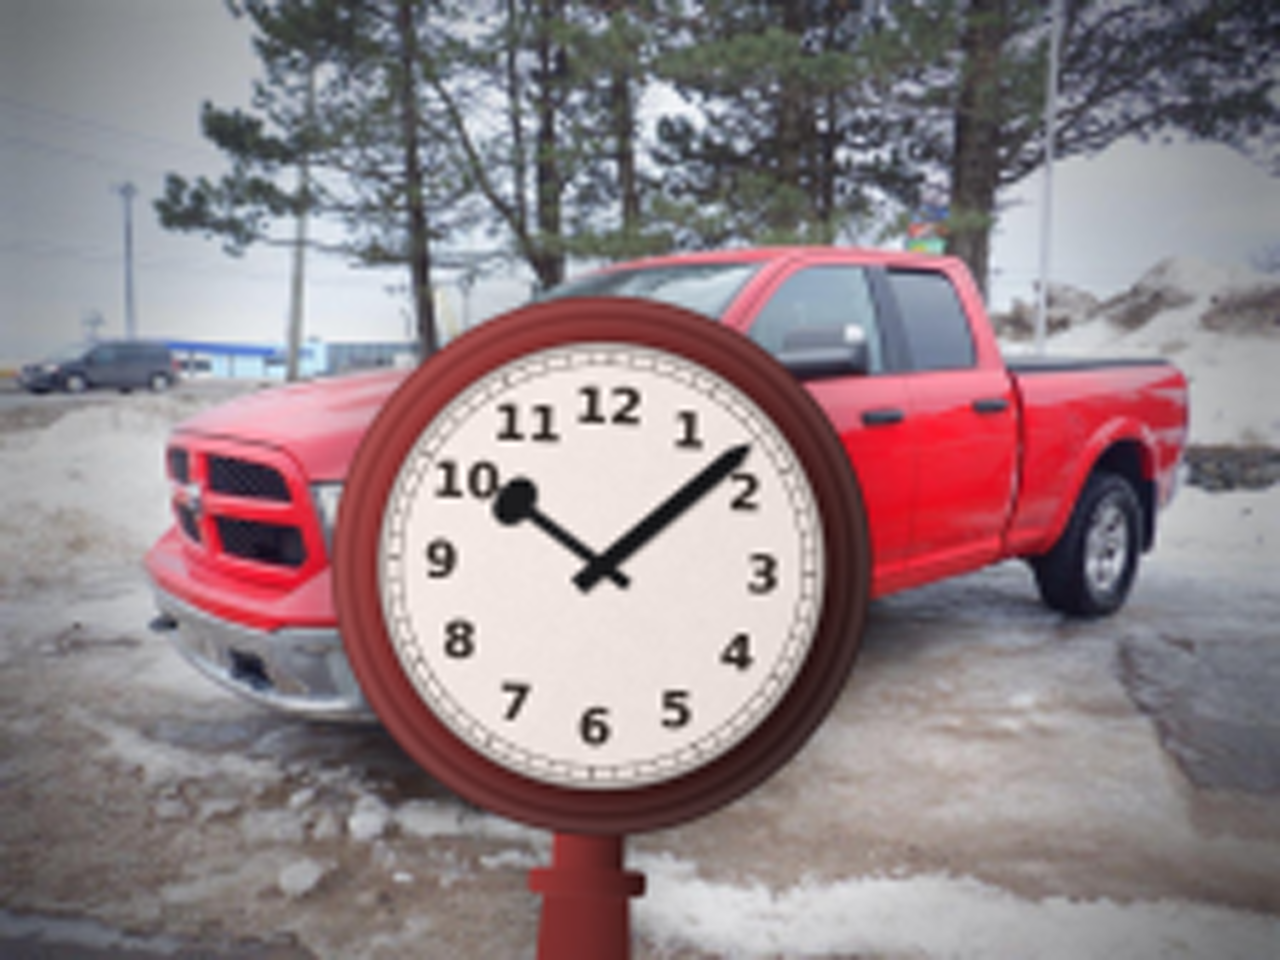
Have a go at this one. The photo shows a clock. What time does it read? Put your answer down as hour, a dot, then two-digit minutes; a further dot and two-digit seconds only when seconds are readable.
10.08
